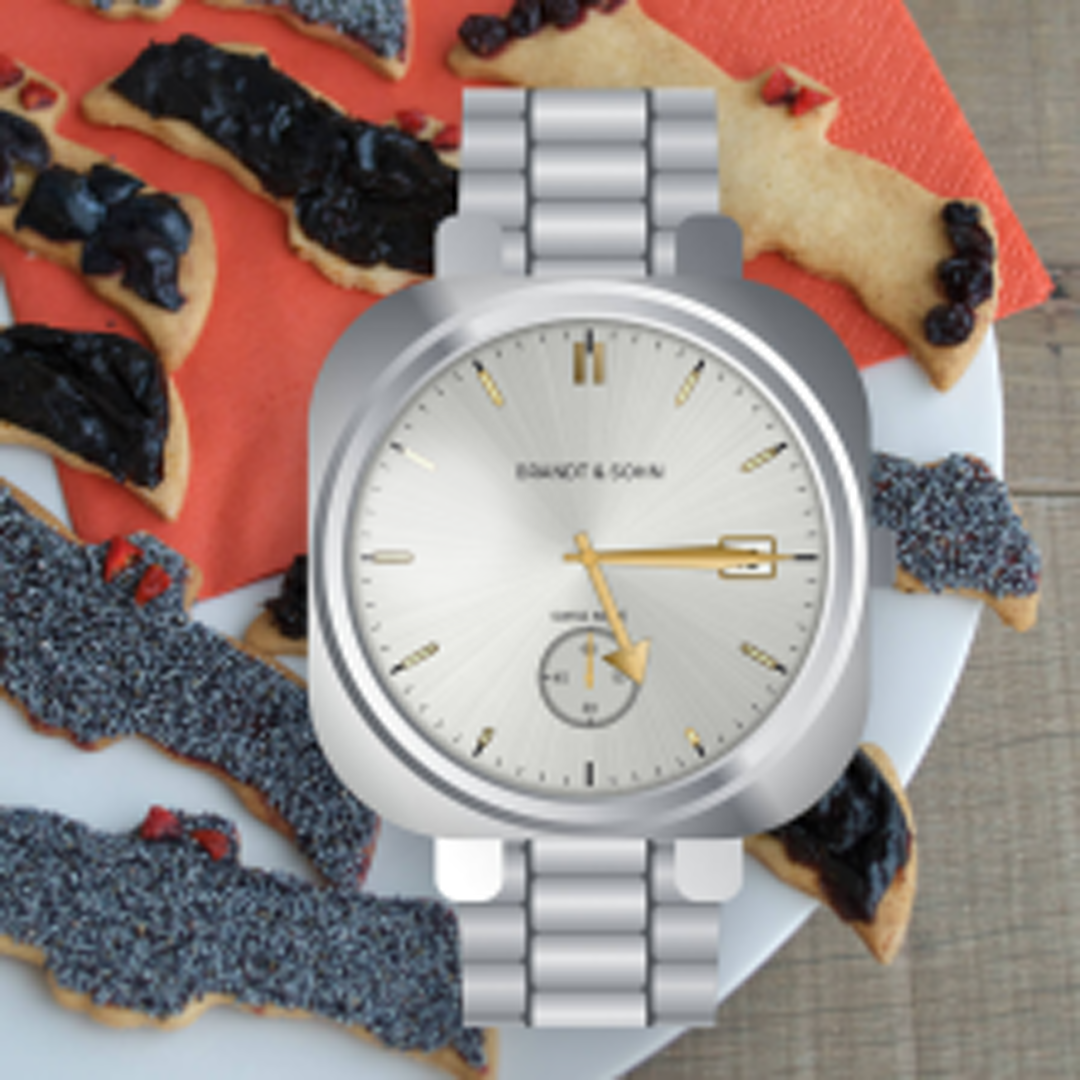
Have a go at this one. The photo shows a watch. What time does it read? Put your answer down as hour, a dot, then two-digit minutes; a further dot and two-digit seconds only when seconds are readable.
5.15
